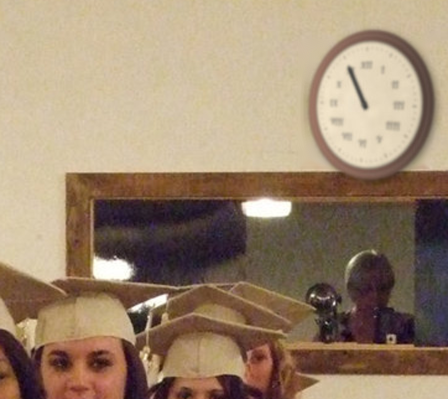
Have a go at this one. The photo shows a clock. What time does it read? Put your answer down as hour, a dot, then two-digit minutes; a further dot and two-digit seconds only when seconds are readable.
10.55
